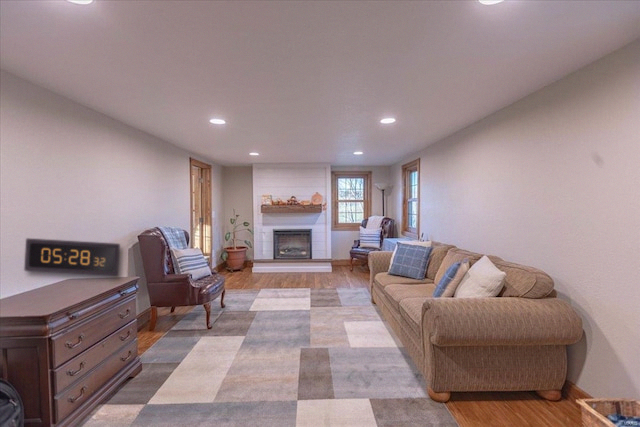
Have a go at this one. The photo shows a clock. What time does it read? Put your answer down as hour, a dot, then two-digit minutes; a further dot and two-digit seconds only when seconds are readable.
5.28
